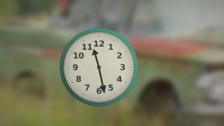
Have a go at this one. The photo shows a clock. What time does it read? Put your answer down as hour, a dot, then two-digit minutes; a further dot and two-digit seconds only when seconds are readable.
11.28
